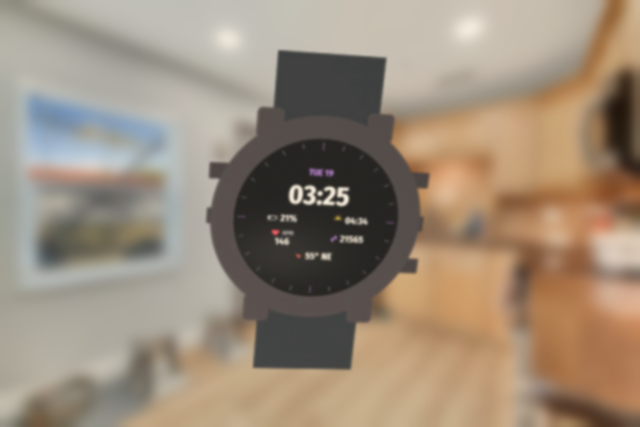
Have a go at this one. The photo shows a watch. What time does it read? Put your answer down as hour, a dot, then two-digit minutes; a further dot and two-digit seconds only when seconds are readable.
3.25
